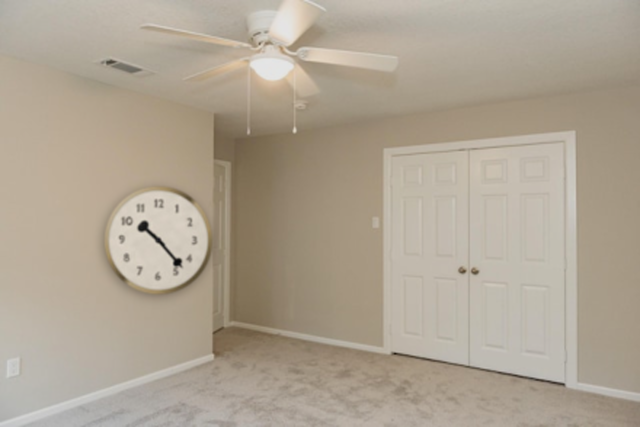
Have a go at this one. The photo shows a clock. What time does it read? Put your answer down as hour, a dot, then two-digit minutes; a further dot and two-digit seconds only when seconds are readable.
10.23
